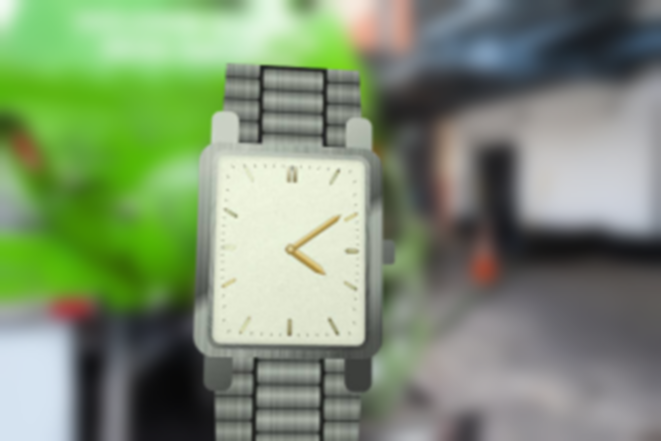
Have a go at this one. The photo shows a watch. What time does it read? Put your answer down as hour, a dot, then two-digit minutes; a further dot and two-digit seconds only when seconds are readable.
4.09
